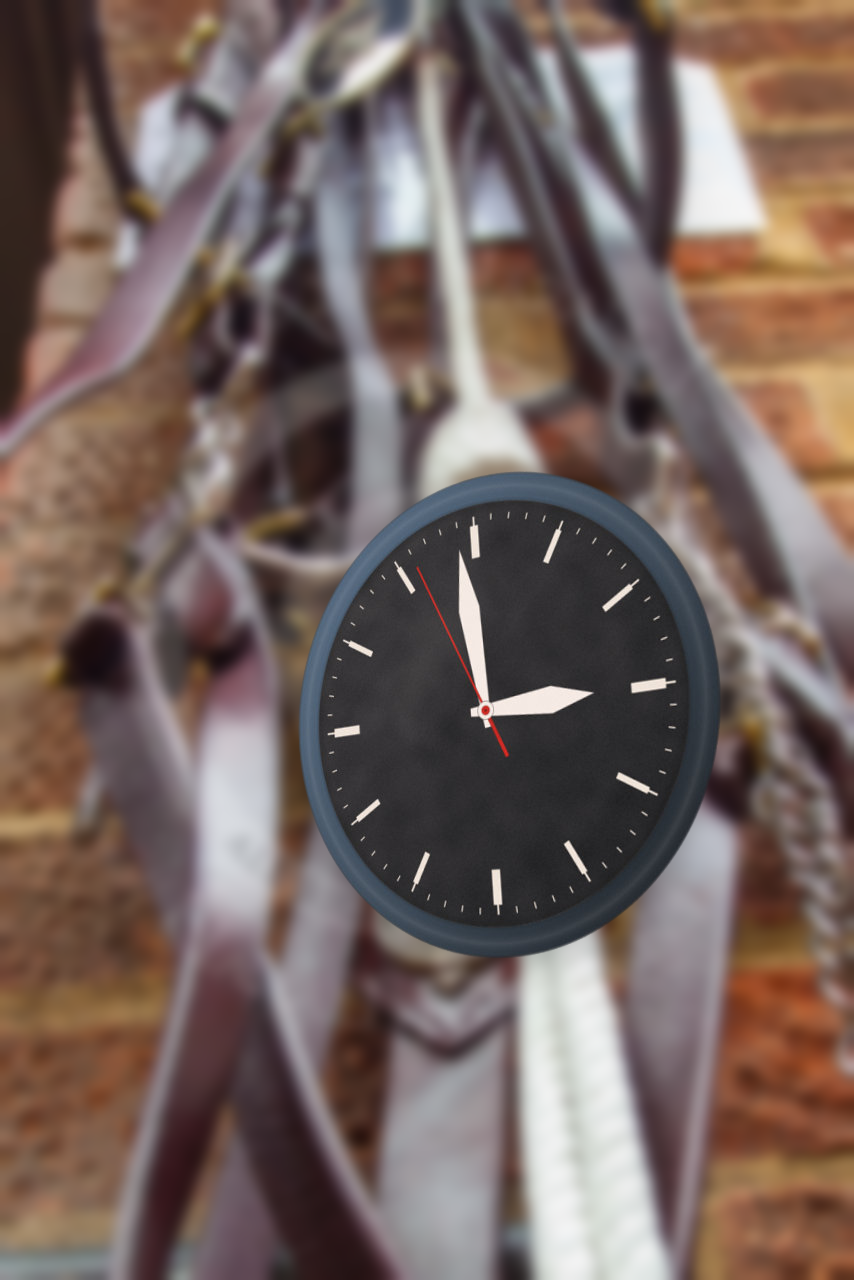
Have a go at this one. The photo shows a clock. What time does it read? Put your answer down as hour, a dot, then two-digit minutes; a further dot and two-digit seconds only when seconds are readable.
2.58.56
